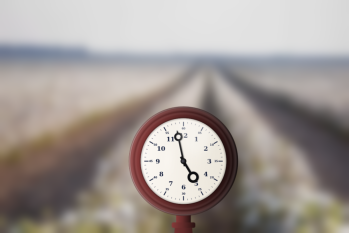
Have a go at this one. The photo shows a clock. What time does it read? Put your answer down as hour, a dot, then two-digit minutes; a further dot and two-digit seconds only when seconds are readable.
4.58
